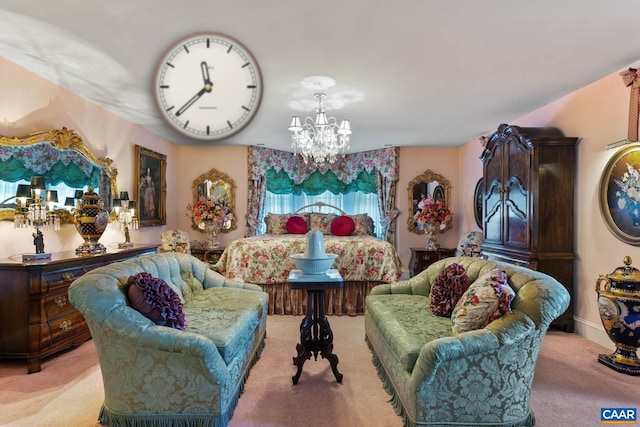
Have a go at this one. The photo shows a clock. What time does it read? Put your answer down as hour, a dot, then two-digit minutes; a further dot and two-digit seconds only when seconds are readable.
11.38
